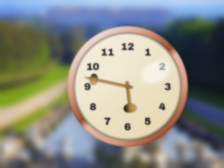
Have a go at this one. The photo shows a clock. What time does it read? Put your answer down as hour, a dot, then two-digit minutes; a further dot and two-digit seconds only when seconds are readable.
5.47
